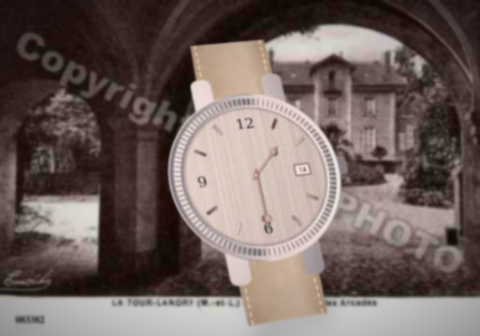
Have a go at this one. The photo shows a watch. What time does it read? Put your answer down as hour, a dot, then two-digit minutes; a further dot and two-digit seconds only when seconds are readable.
1.30
